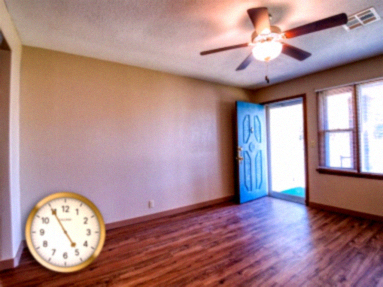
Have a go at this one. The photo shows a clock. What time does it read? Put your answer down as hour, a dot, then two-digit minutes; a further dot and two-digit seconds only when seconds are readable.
4.55
